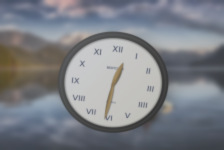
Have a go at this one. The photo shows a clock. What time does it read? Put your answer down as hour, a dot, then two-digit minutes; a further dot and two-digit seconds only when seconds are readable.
12.31
